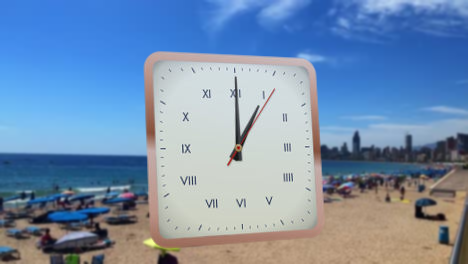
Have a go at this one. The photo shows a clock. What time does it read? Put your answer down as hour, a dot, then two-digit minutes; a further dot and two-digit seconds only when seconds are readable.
1.00.06
